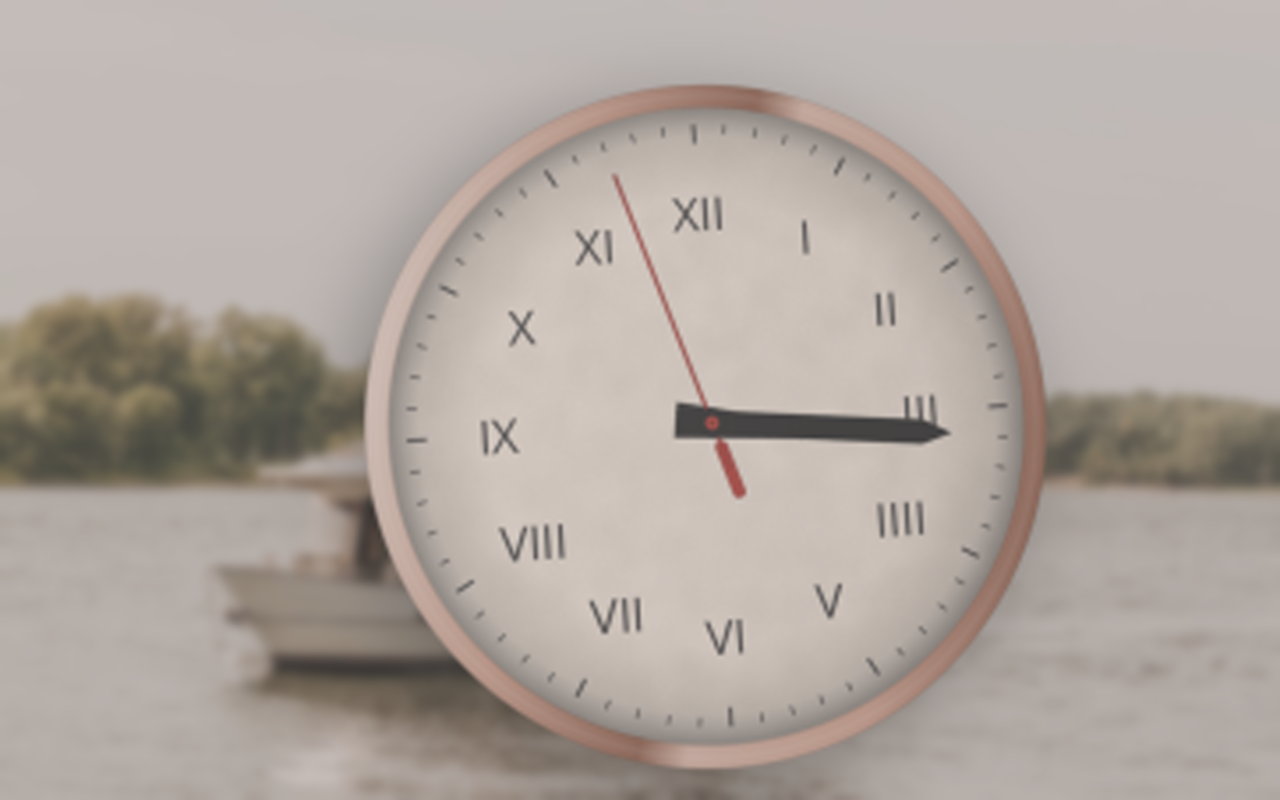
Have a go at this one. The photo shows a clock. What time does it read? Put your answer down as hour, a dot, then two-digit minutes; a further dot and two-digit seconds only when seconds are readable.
3.15.57
